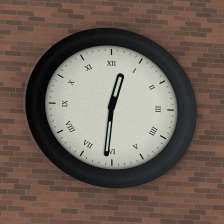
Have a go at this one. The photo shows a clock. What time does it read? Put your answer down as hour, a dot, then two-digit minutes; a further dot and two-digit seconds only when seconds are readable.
12.31
